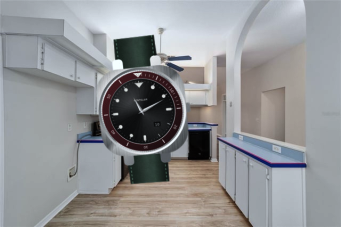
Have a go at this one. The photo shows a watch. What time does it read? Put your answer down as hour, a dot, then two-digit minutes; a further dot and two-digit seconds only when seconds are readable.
11.11
